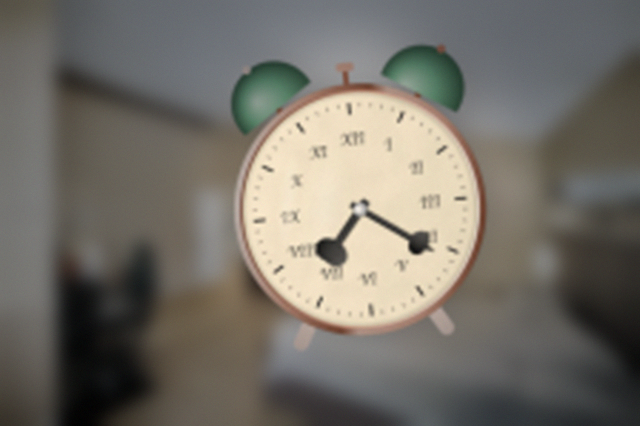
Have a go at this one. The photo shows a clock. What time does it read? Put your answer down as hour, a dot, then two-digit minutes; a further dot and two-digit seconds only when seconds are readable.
7.21
